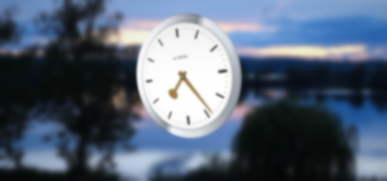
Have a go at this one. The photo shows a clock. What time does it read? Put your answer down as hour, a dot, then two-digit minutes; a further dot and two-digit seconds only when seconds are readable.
7.24
